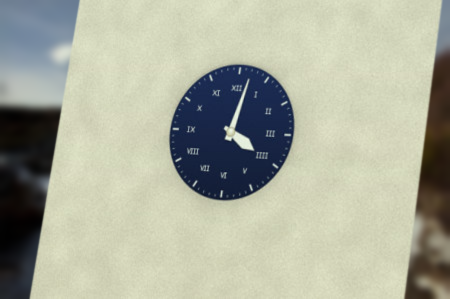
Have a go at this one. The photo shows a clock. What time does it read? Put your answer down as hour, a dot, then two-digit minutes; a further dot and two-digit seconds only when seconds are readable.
4.02
